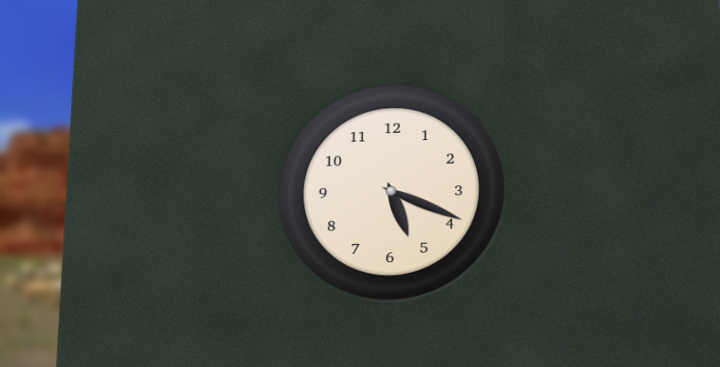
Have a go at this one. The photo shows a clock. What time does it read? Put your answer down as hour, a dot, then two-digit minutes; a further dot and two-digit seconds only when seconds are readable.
5.19
